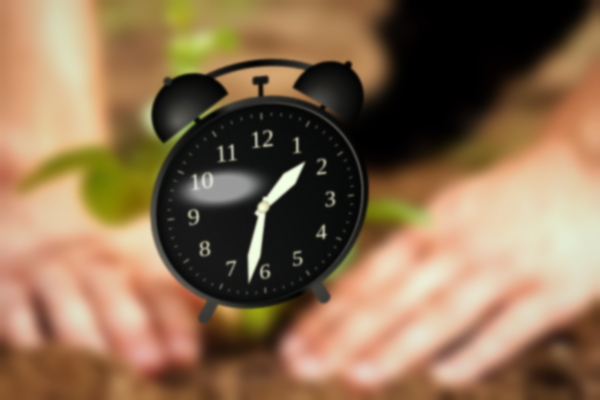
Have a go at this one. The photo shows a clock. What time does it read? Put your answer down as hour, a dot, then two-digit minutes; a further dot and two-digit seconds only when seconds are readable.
1.32
